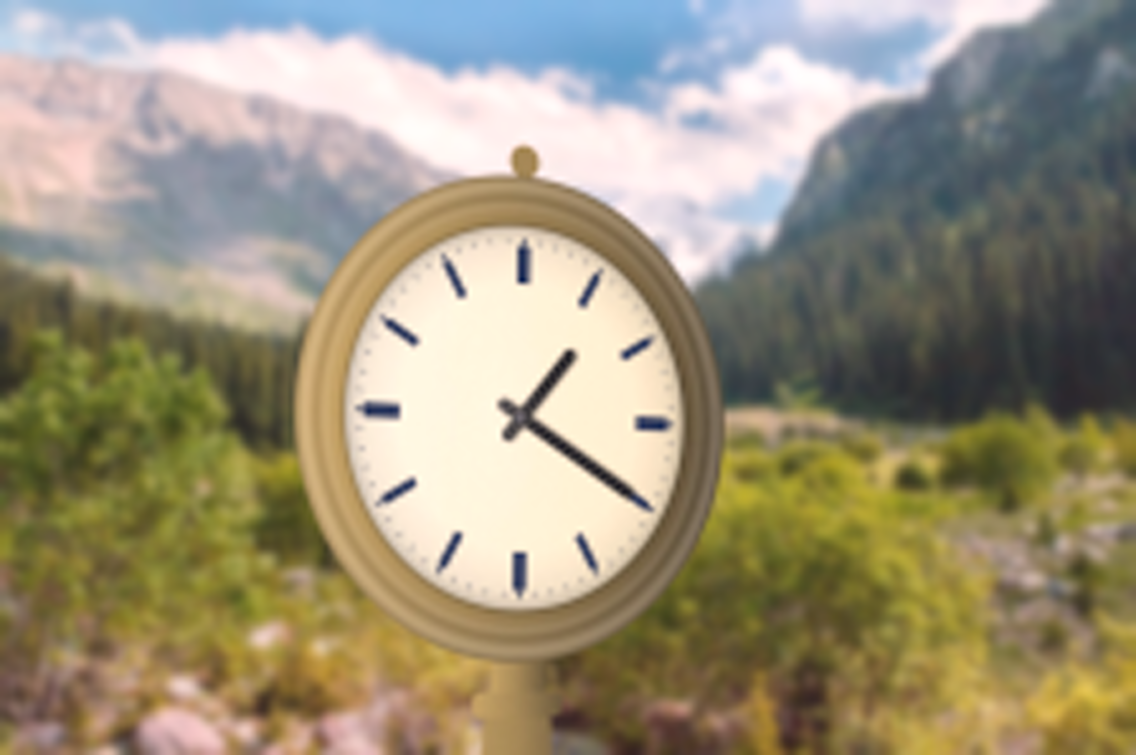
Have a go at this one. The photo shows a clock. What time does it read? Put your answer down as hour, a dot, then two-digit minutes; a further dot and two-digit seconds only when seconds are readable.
1.20
